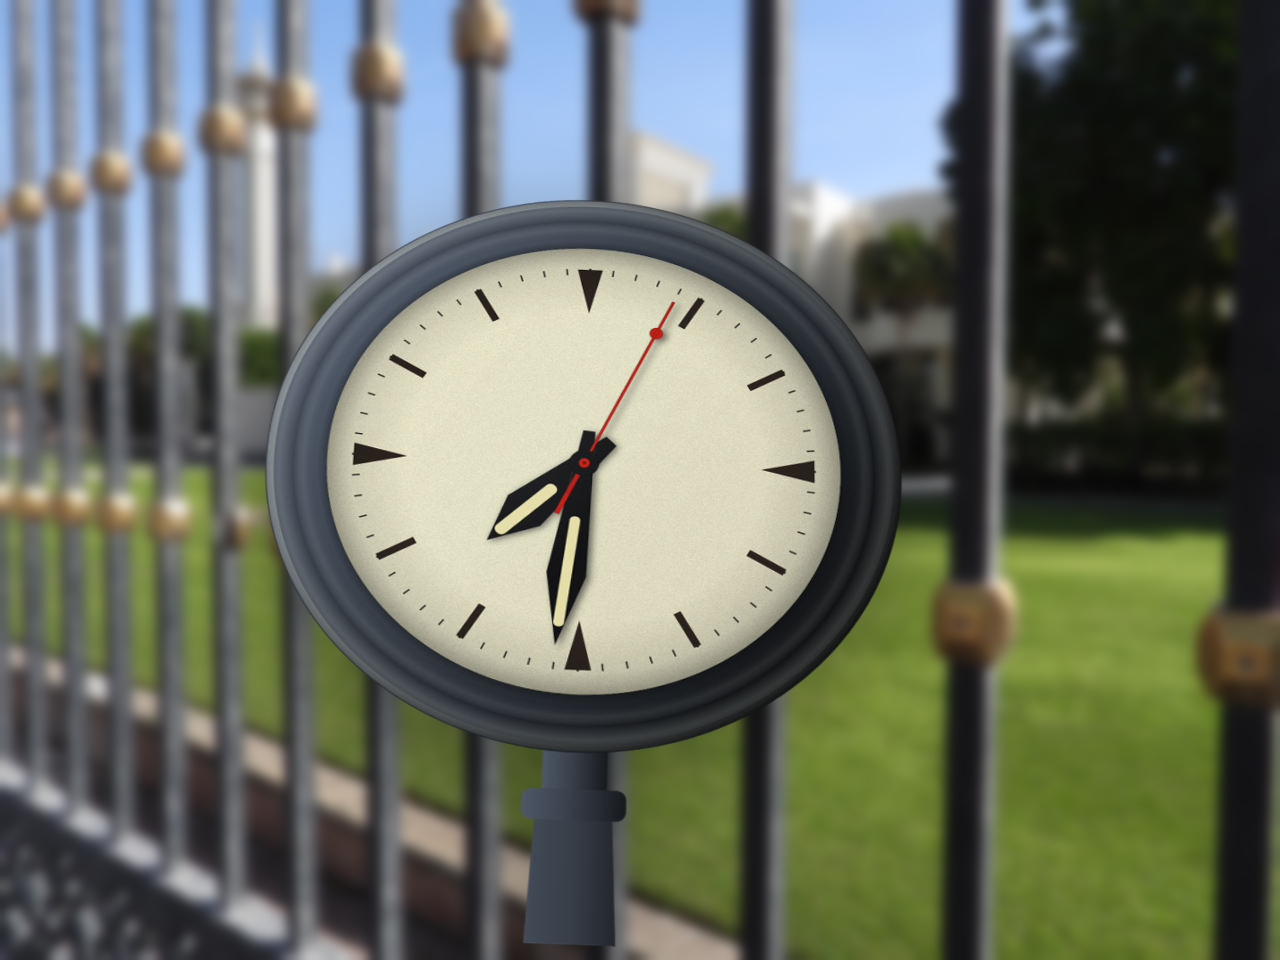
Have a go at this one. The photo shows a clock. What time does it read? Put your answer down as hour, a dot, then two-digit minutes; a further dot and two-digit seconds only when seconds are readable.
7.31.04
